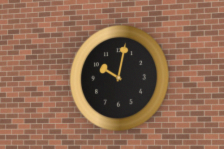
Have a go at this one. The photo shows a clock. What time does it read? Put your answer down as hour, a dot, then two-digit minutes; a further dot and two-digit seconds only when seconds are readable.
10.02
